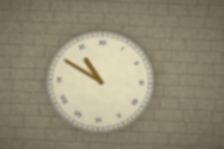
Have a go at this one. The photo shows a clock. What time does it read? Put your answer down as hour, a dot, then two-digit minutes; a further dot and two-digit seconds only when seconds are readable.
10.50
